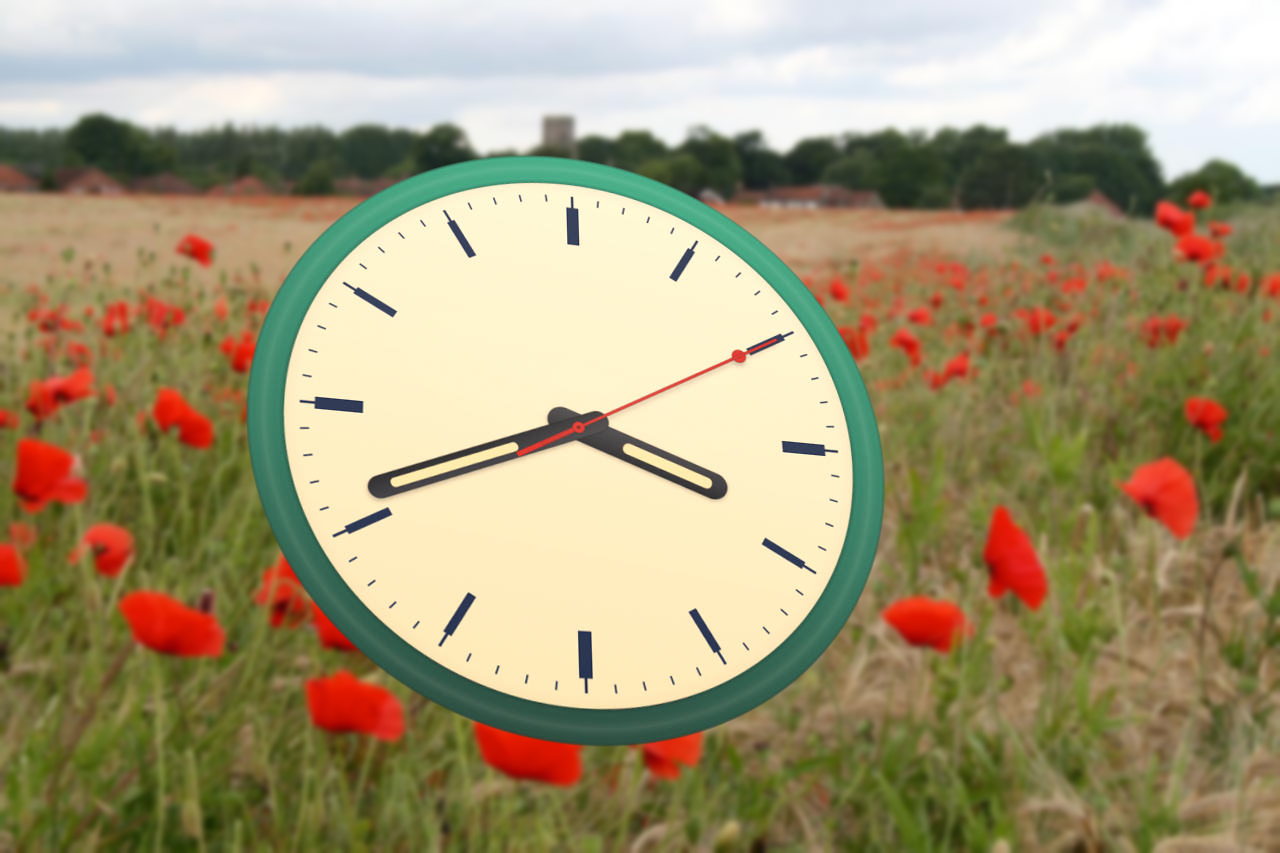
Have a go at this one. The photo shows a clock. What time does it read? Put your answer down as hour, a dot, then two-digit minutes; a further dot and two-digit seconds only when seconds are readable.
3.41.10
